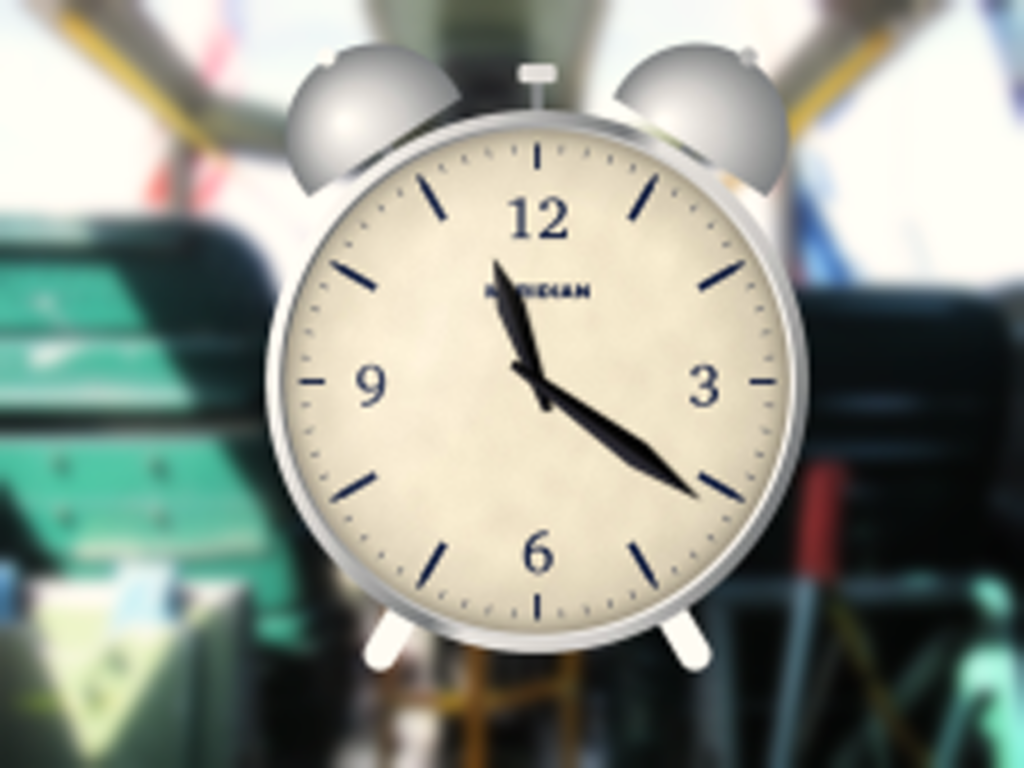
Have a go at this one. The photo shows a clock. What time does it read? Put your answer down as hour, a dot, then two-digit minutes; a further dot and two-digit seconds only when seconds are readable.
11.21
